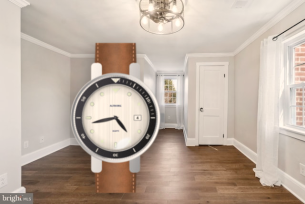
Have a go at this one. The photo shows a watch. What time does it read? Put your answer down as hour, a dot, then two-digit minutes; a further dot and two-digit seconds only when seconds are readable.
4.43
